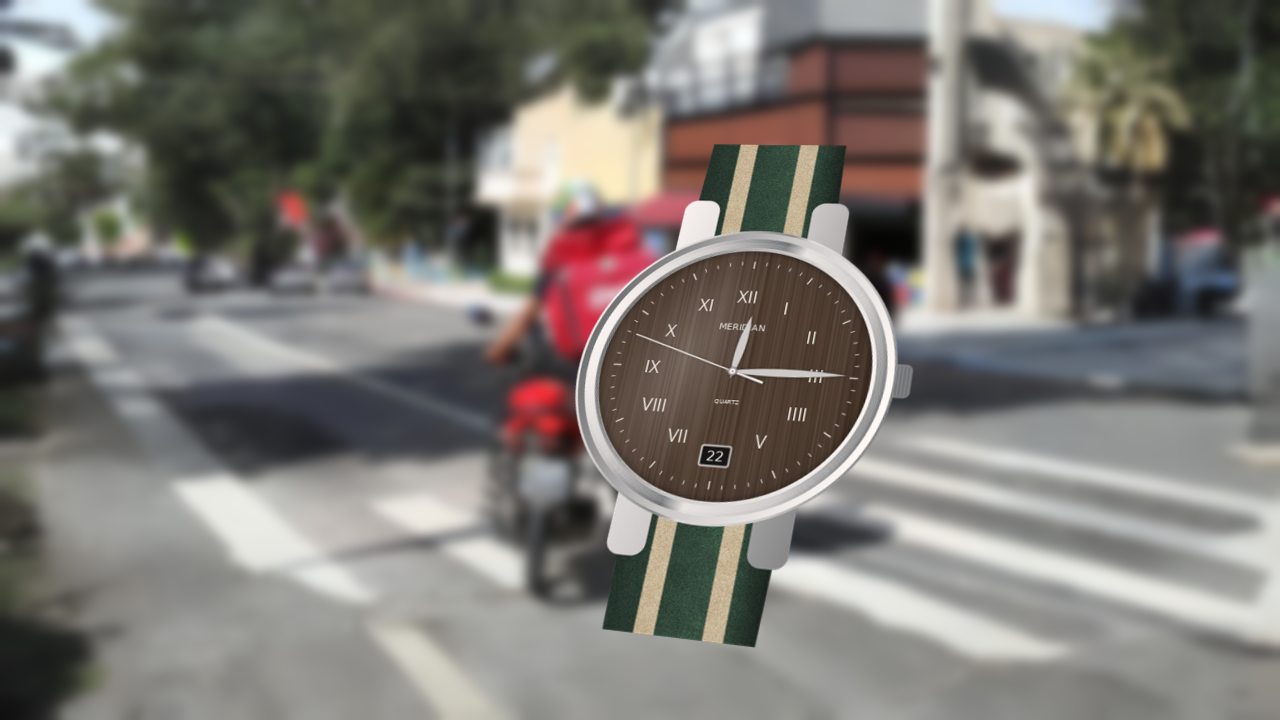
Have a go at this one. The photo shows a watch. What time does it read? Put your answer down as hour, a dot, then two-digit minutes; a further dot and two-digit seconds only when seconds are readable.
12.14.48
